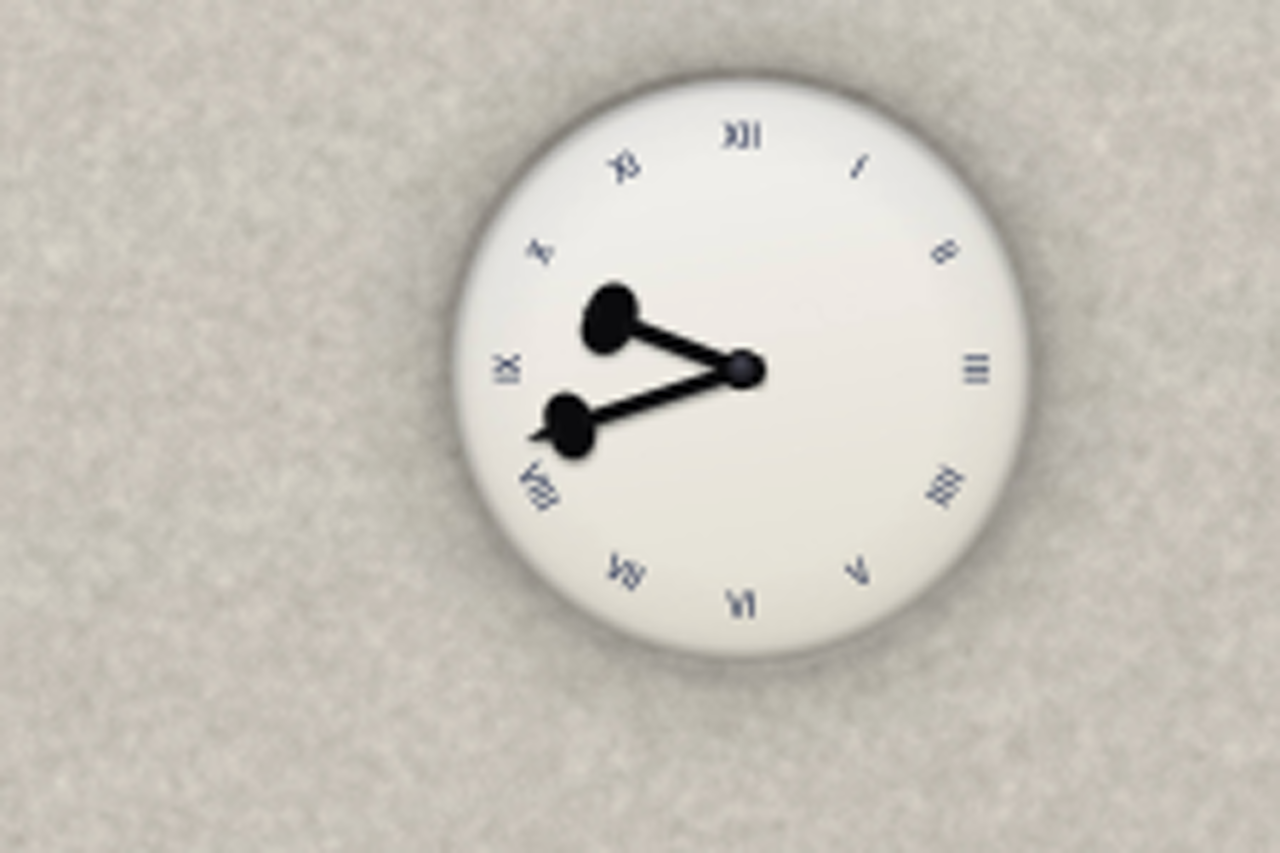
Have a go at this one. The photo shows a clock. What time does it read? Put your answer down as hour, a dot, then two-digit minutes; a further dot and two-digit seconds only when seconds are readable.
9.42
